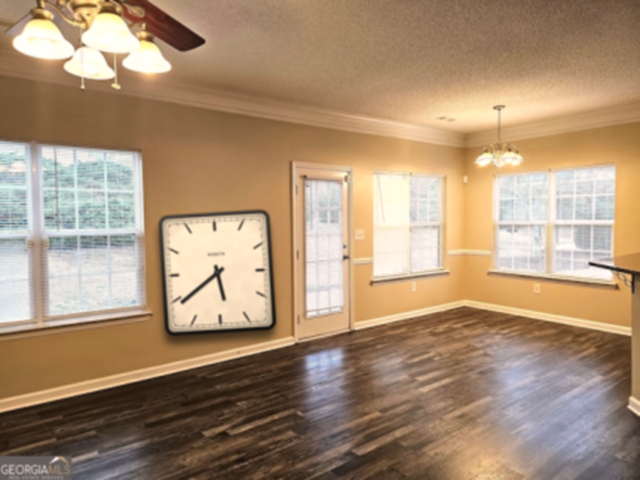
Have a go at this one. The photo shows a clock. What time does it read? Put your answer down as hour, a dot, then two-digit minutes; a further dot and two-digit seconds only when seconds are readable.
5.39
